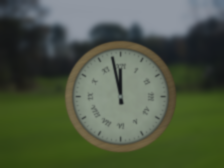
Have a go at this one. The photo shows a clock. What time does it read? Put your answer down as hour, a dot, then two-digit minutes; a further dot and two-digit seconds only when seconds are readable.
11.58
